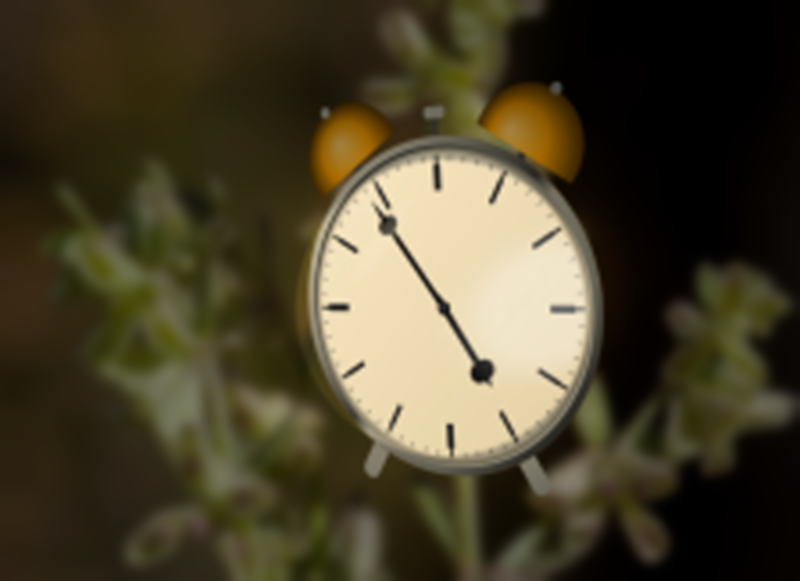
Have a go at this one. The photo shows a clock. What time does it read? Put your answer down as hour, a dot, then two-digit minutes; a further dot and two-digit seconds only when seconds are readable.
4.54
